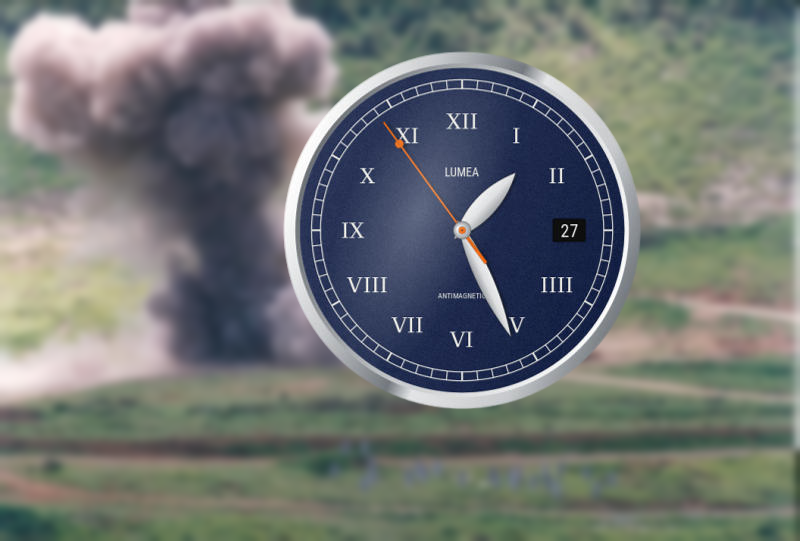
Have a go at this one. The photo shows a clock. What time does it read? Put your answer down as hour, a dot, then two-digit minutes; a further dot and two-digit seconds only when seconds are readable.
1.25.54
